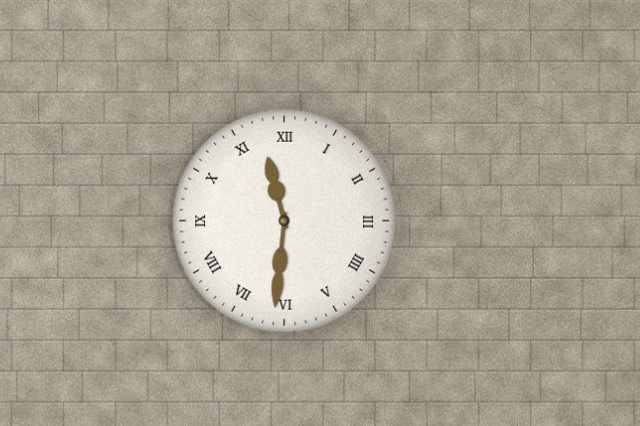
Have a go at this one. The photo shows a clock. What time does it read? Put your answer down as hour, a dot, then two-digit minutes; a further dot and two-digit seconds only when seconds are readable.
11.31
